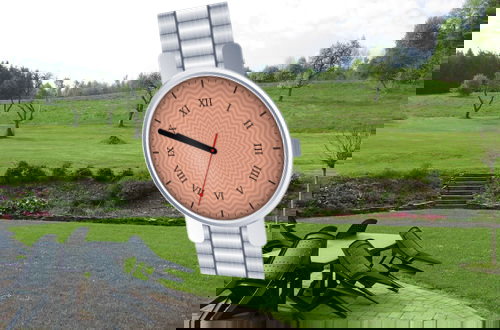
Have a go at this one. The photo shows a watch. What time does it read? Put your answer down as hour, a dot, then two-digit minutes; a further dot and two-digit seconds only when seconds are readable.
9.48.34
